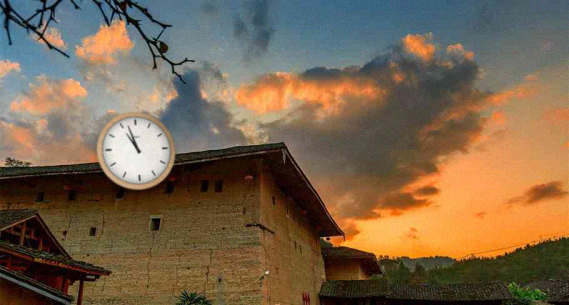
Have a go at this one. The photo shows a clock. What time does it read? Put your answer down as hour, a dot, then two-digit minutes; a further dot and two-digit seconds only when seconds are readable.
10.57
